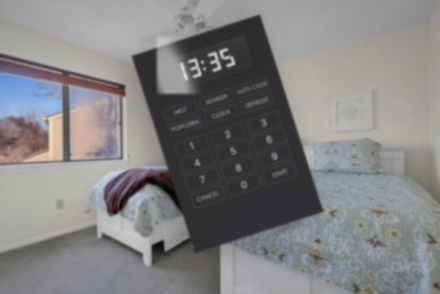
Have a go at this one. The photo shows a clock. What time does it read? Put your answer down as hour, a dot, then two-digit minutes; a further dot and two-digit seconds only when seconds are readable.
13.35
